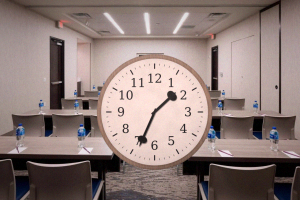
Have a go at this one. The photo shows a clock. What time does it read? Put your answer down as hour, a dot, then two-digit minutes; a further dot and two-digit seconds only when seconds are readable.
1.34
